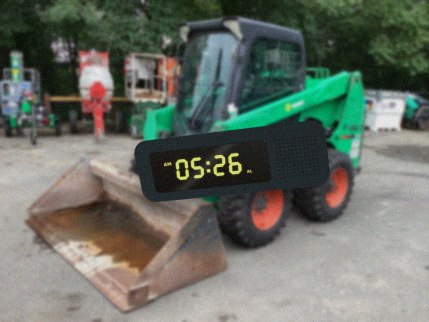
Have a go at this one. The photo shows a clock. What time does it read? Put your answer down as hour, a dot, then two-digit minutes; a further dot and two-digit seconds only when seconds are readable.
5.26
